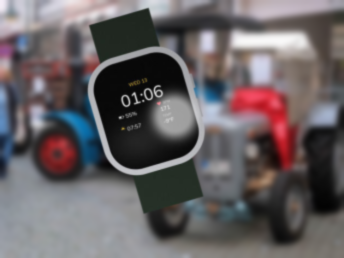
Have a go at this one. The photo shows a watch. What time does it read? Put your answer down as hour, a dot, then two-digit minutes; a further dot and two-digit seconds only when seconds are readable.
1.06
